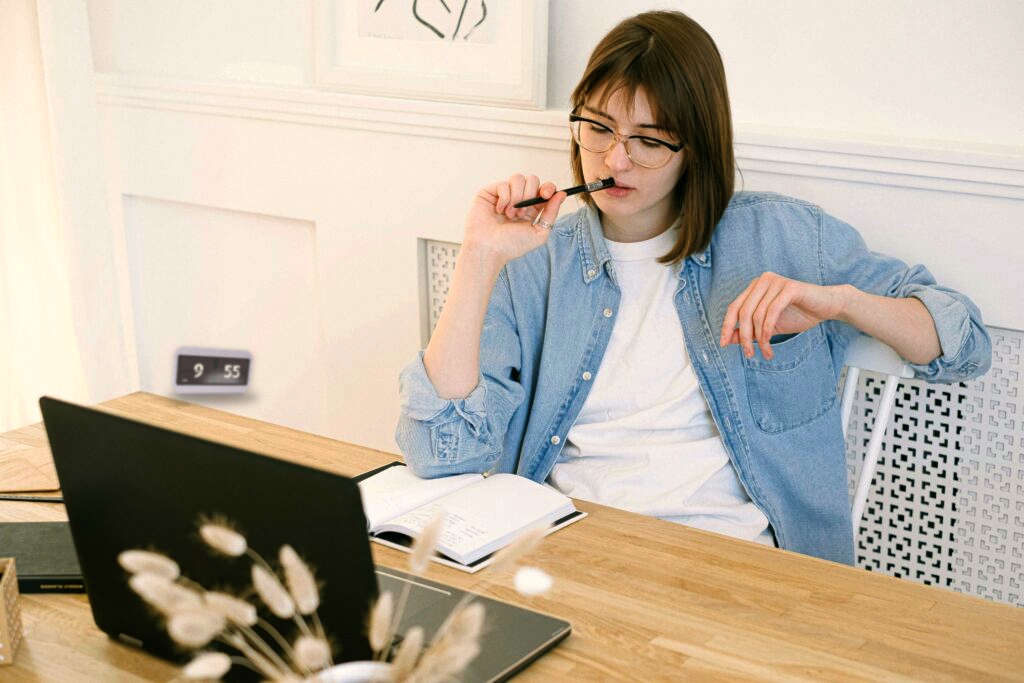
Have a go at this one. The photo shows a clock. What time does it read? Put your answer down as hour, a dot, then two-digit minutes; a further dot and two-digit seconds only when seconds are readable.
9.55
